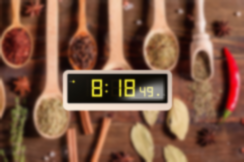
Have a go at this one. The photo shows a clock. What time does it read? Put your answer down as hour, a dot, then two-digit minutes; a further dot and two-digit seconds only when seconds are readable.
8.18
